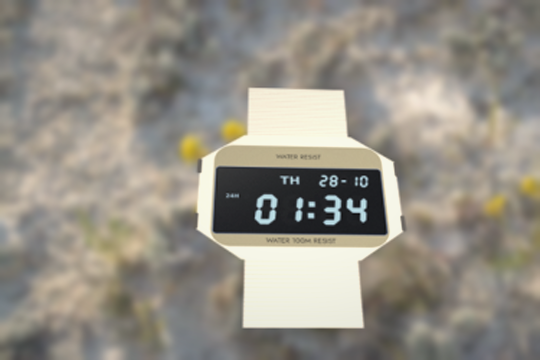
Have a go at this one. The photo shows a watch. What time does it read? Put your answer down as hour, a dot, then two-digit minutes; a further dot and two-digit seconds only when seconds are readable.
1.34
